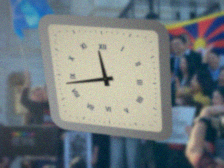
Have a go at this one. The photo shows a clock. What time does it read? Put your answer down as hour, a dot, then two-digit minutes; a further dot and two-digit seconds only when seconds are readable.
11.43
